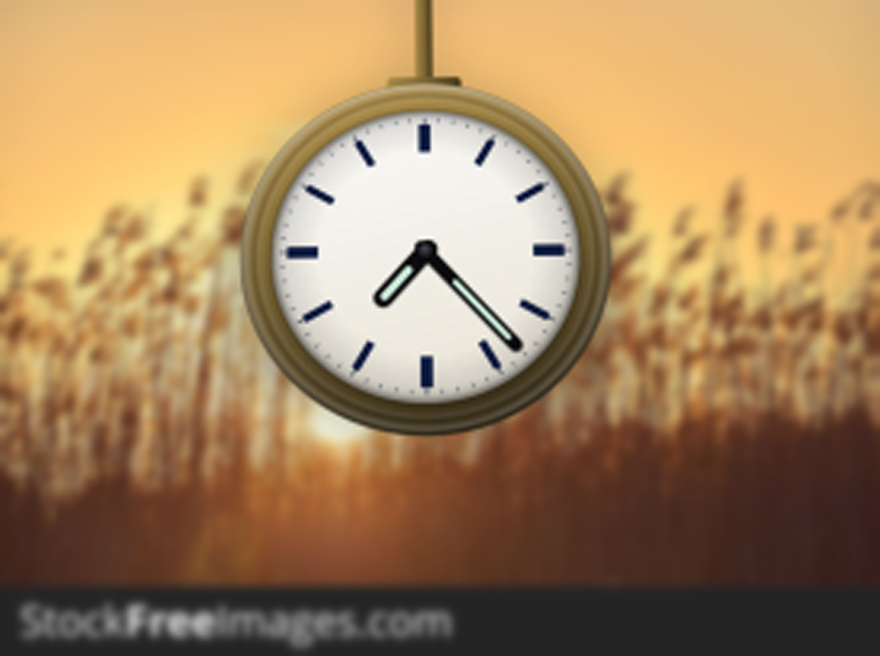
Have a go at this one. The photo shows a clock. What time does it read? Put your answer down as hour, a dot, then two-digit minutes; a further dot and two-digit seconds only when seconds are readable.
7.23
